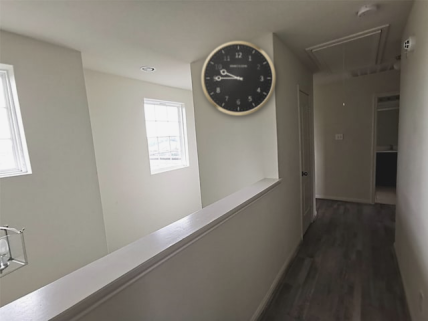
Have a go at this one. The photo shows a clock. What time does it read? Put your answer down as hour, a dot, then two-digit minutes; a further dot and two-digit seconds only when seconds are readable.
9.45
